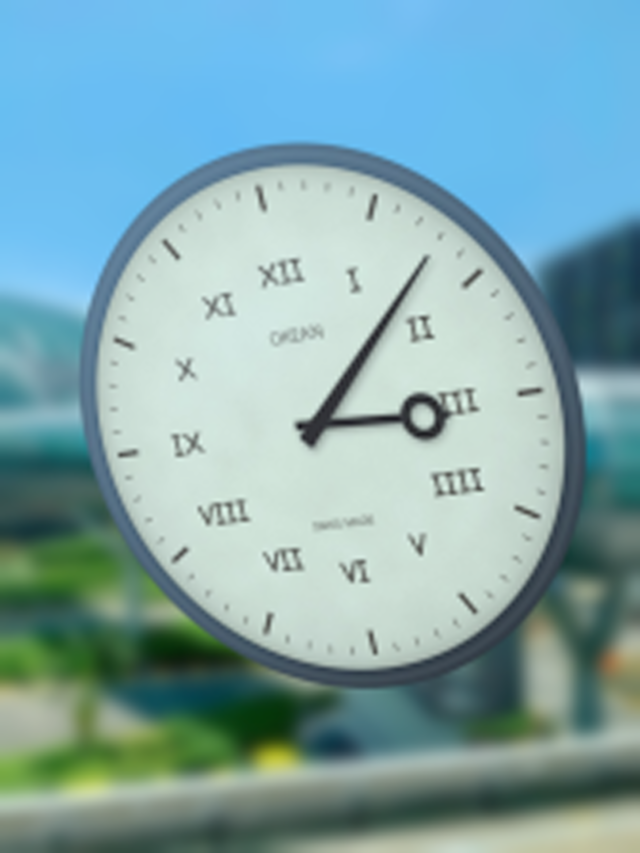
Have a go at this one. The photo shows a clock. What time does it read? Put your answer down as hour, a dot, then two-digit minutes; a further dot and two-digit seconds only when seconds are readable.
3.08
